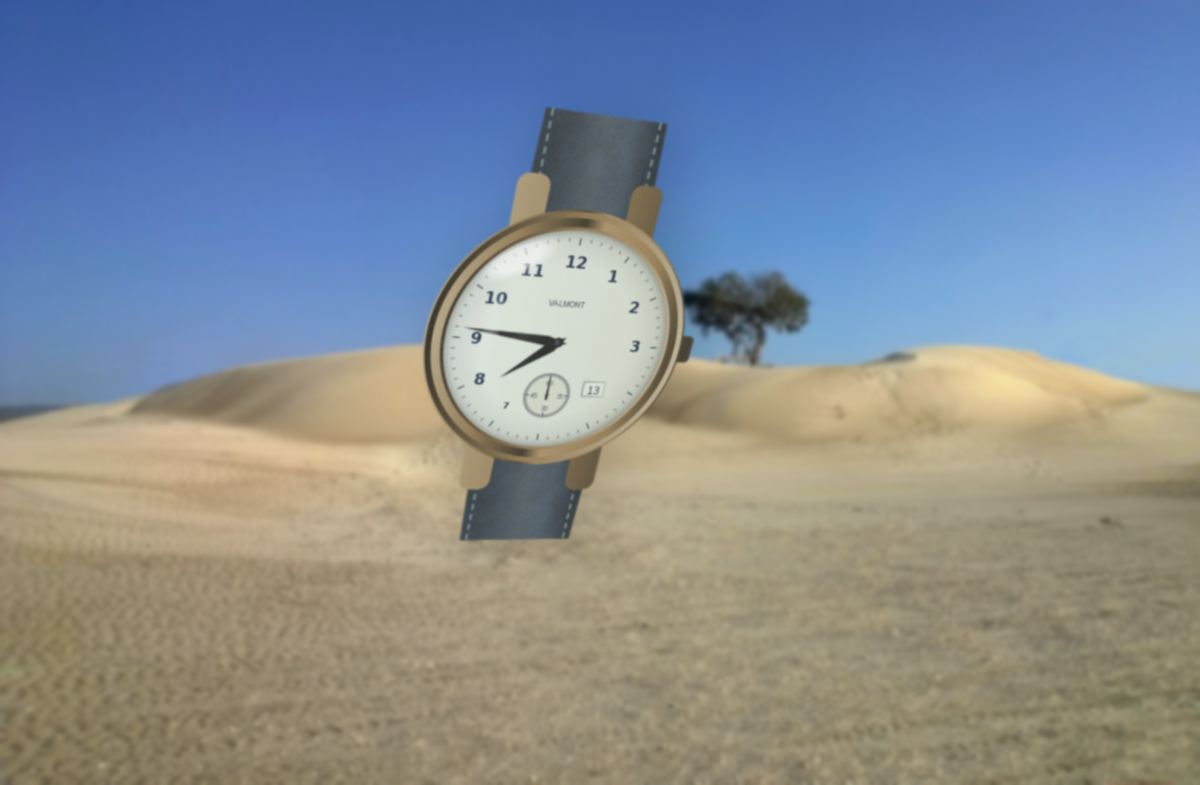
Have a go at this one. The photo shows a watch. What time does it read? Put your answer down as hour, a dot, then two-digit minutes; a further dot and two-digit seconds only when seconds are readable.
7.46
